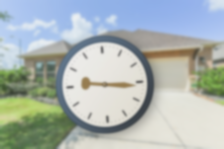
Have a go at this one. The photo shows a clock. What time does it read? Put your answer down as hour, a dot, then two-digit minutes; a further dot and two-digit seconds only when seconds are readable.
9.16
